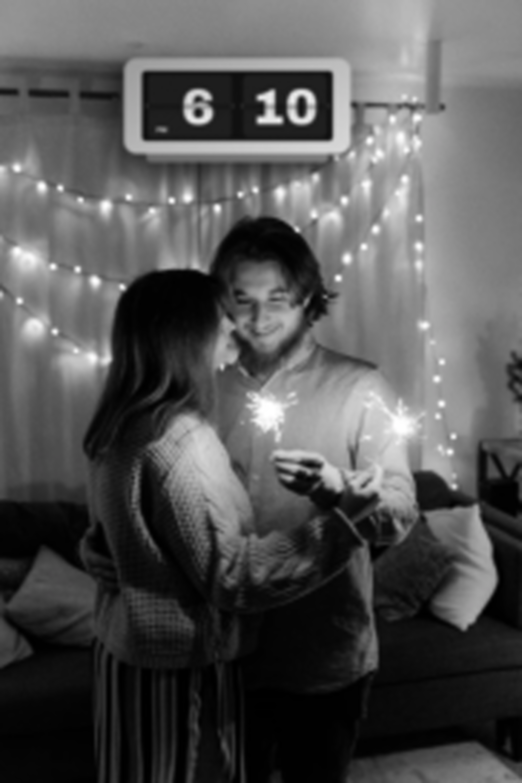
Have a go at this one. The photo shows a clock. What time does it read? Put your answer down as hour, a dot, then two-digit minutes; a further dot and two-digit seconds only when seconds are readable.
6.10
